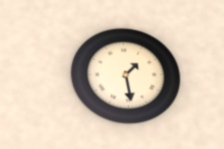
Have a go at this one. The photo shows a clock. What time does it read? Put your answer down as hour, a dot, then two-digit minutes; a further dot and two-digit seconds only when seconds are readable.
1.29
